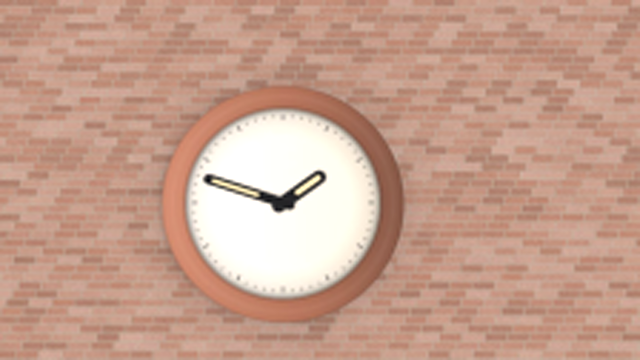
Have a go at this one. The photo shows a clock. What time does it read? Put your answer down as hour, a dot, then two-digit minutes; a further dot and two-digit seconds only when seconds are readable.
1.48
